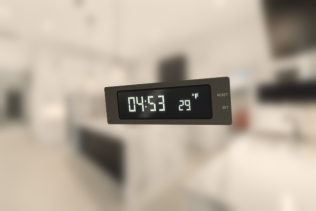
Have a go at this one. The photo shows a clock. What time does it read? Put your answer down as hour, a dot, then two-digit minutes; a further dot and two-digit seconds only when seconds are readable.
4.53
